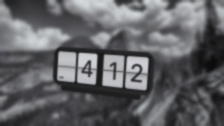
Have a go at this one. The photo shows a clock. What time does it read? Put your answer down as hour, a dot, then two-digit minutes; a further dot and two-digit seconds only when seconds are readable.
4.12
